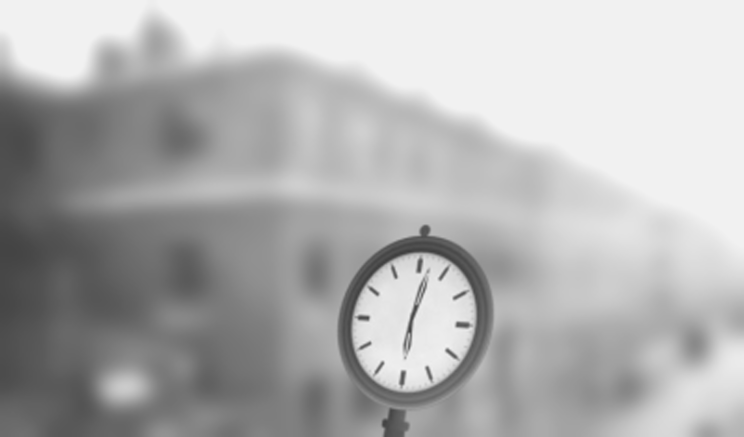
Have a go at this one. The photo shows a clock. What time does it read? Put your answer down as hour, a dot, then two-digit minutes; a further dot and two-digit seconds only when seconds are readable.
6.02
